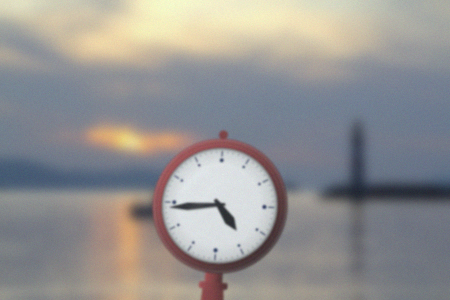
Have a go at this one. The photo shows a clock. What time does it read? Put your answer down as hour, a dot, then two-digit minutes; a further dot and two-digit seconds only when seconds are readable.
4.44
